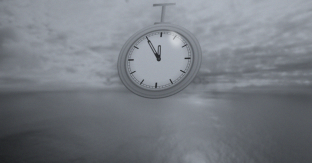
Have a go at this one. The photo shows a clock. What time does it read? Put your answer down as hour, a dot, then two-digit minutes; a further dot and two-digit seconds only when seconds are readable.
11.55
